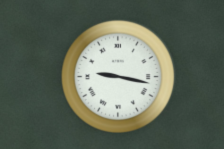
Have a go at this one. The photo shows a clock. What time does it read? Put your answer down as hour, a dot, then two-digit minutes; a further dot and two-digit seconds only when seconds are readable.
9.17
